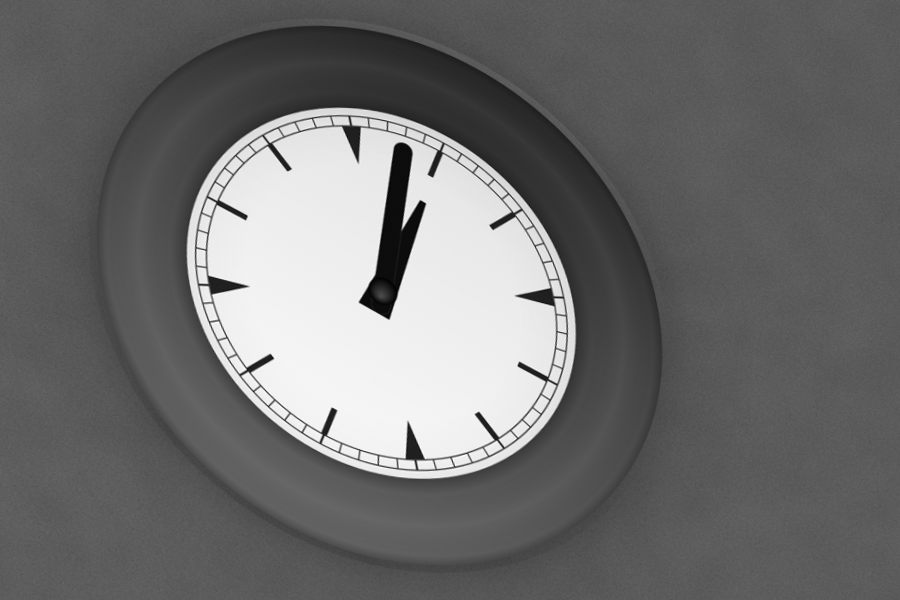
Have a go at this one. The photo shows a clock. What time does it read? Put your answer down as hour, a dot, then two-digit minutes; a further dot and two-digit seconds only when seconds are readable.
1.03
